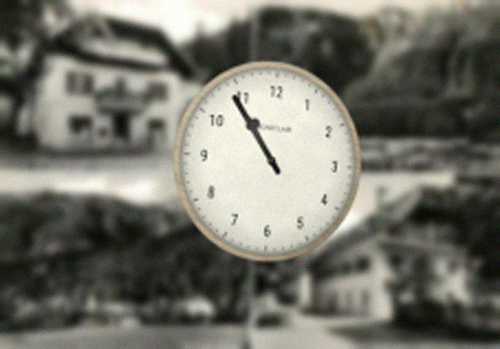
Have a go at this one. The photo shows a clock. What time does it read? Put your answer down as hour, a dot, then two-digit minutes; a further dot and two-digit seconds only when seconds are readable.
10.54
